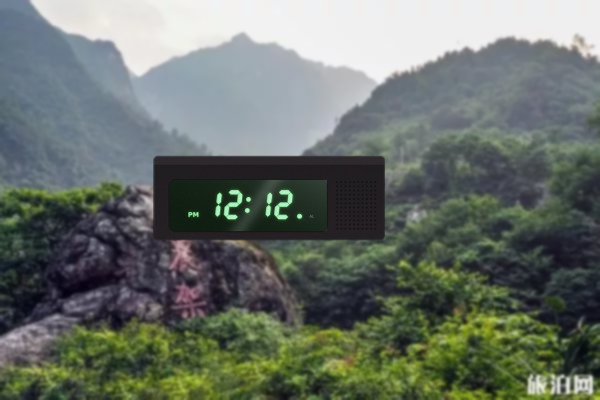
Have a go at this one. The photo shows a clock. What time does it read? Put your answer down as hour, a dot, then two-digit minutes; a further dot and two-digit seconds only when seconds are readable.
12.12
